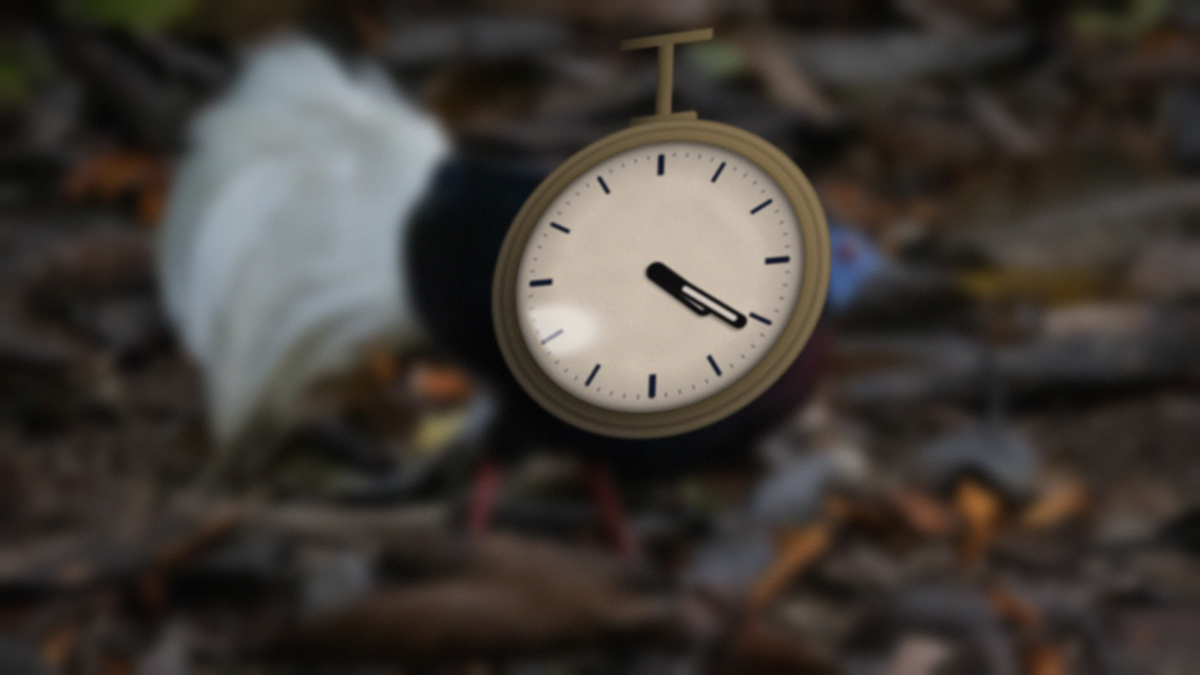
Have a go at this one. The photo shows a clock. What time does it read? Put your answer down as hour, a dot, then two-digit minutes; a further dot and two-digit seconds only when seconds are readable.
4.21
